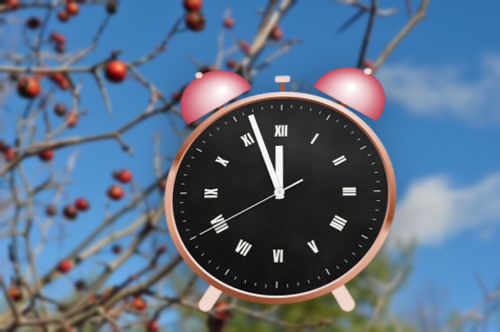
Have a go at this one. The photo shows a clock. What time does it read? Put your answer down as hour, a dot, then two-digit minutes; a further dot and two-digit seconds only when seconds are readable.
11.56.40
